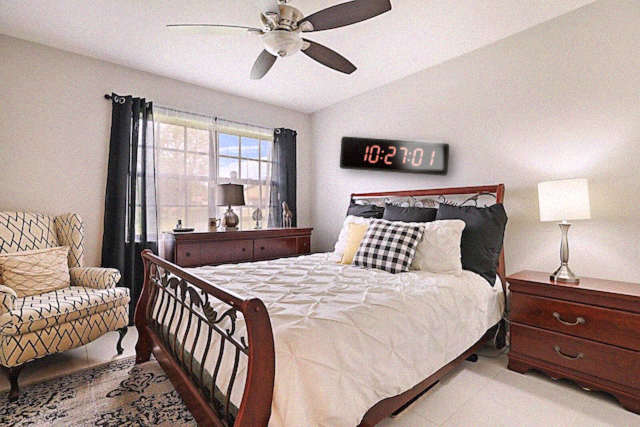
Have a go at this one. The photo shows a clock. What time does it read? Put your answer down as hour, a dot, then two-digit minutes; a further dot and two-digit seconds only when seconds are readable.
10.27.01
